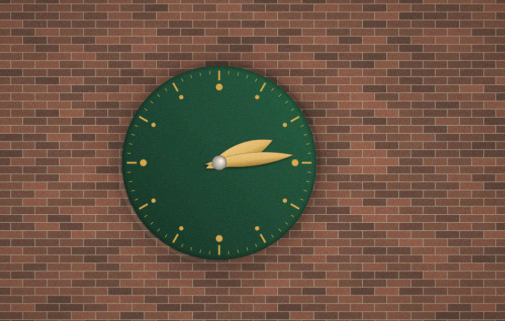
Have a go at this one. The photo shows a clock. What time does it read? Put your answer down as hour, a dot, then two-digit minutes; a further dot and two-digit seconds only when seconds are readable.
2.14
